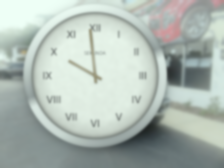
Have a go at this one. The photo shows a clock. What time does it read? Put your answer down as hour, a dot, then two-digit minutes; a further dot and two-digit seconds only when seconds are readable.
9.59
